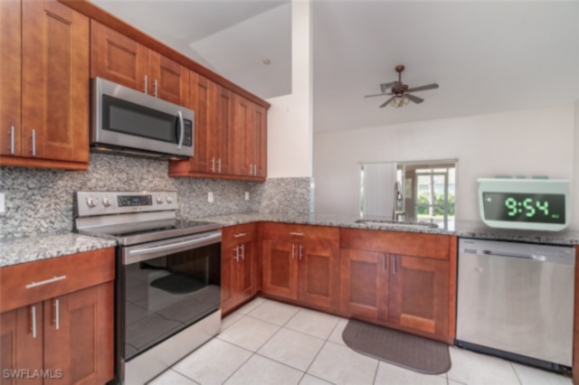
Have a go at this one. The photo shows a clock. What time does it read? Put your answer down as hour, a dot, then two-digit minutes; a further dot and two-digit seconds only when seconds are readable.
9.54
